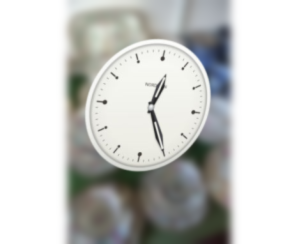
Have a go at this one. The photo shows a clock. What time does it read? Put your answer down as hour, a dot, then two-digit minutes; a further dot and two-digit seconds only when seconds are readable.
12.25
